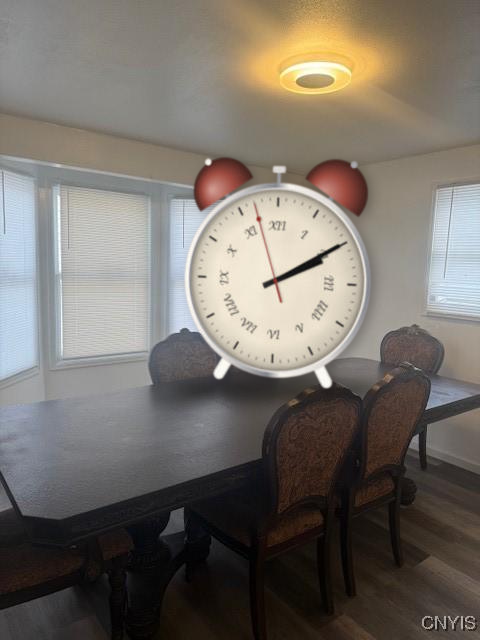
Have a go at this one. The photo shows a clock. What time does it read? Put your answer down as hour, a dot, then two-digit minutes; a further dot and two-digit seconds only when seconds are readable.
2.09.57
